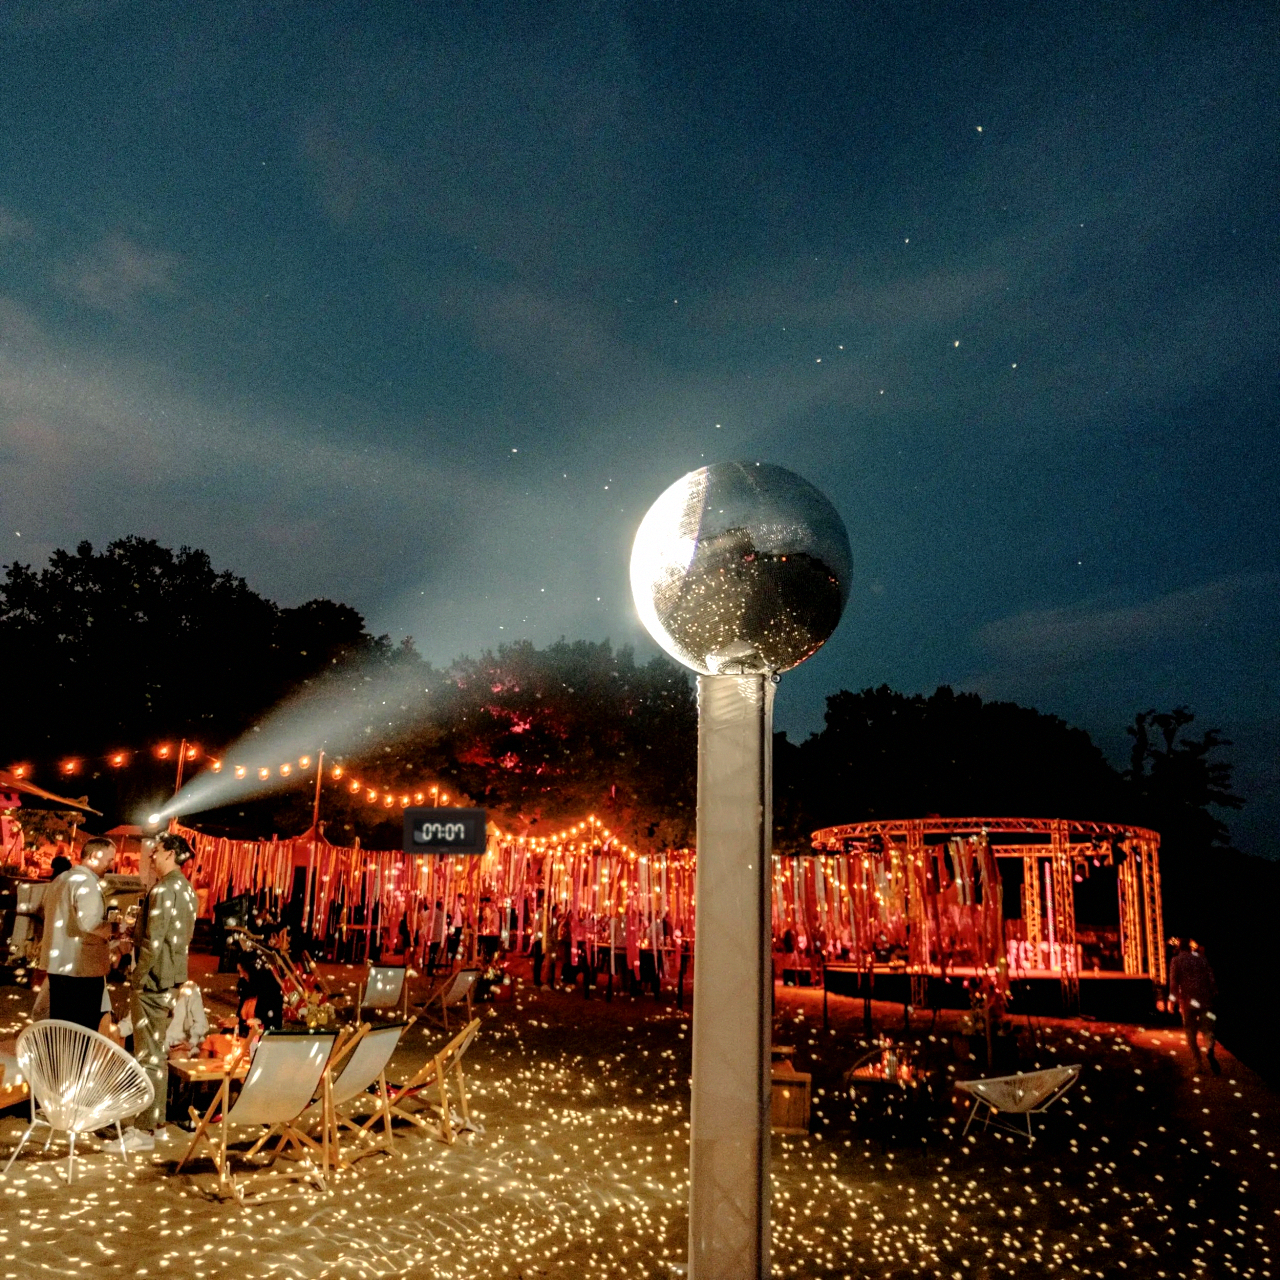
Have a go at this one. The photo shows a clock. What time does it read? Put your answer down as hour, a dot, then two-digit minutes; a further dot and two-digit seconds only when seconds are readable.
7.07
